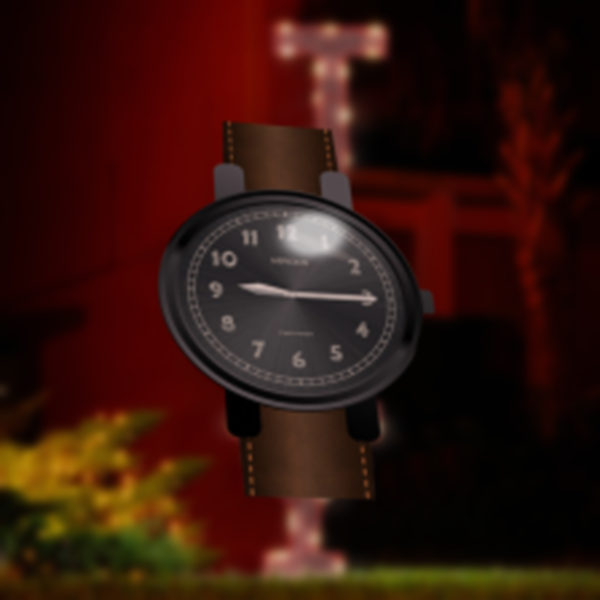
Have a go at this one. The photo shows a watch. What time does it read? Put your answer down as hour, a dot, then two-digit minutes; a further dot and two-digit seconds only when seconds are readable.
9.15
